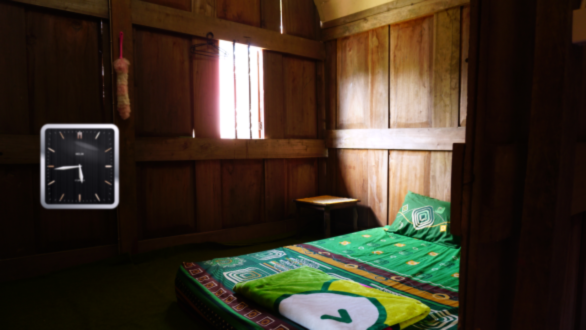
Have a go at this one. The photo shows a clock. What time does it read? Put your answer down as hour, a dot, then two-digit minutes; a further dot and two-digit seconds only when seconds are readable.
5.44
